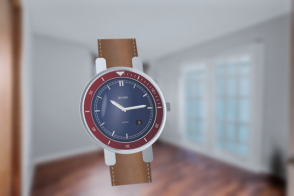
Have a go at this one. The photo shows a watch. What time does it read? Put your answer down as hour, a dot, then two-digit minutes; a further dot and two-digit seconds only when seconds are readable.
10.14
